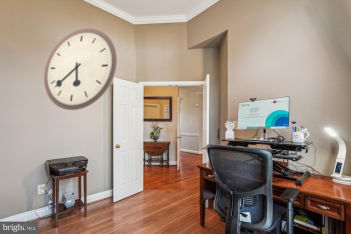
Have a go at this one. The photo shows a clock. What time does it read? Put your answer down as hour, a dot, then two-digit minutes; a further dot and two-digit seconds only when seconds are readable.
5.38
